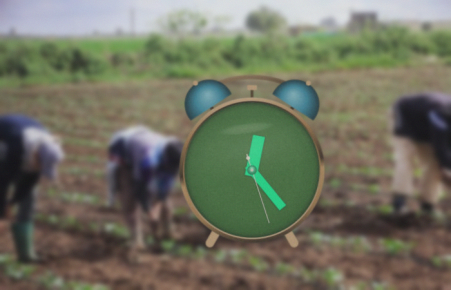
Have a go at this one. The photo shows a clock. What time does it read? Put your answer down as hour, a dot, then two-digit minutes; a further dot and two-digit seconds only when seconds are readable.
12.23.27
